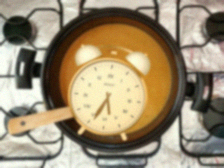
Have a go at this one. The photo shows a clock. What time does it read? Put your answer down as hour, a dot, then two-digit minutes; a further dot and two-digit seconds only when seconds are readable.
5.34
